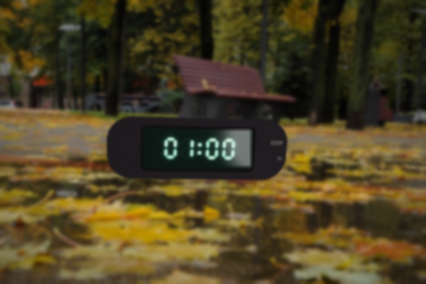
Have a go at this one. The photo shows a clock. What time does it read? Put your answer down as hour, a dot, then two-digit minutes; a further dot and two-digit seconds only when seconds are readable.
1.00
